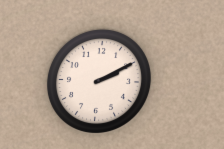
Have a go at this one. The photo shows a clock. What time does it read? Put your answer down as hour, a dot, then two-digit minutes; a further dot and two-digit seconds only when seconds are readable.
2.10
